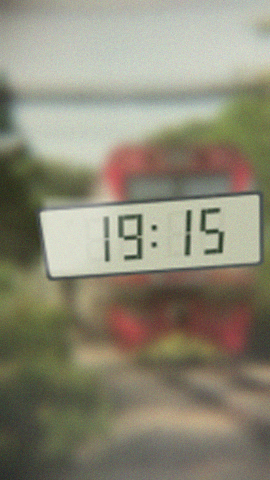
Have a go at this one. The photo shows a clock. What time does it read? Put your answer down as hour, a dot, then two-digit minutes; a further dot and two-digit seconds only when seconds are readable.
19.15
